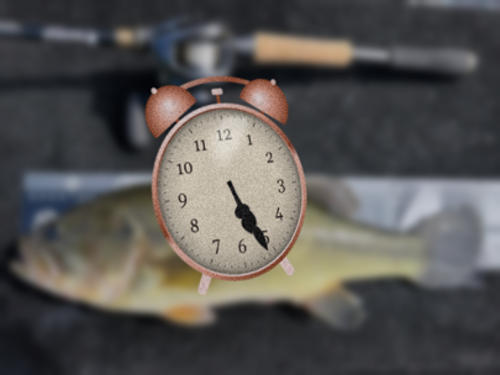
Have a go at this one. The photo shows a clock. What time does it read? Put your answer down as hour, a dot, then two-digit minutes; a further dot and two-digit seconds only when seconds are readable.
5.26
